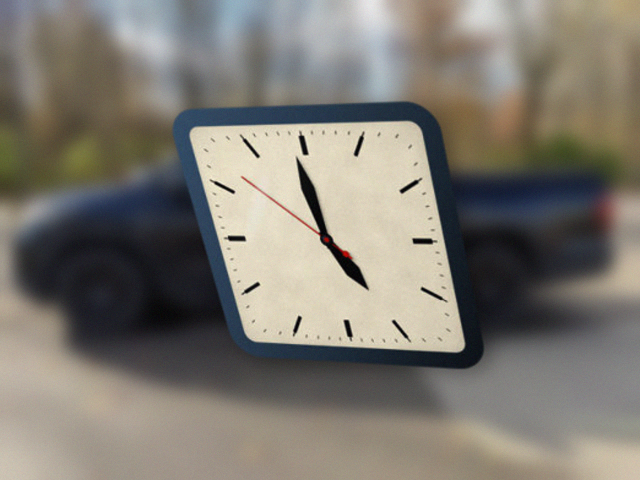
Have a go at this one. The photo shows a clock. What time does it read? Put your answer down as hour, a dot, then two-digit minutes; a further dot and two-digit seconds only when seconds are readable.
4.58.52
